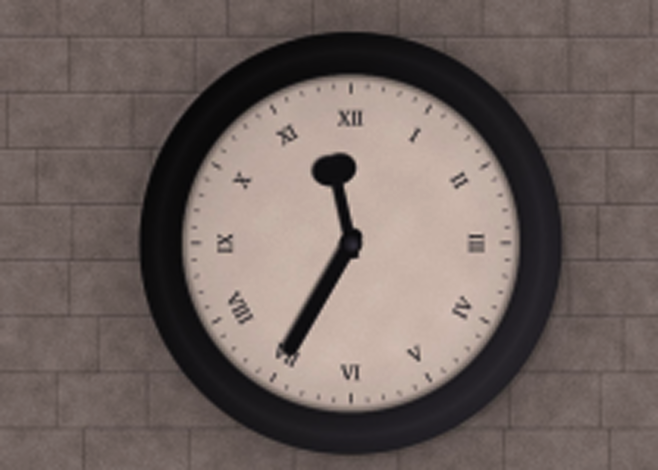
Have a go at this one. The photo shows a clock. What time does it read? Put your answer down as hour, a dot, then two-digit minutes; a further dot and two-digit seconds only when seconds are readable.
11.35
